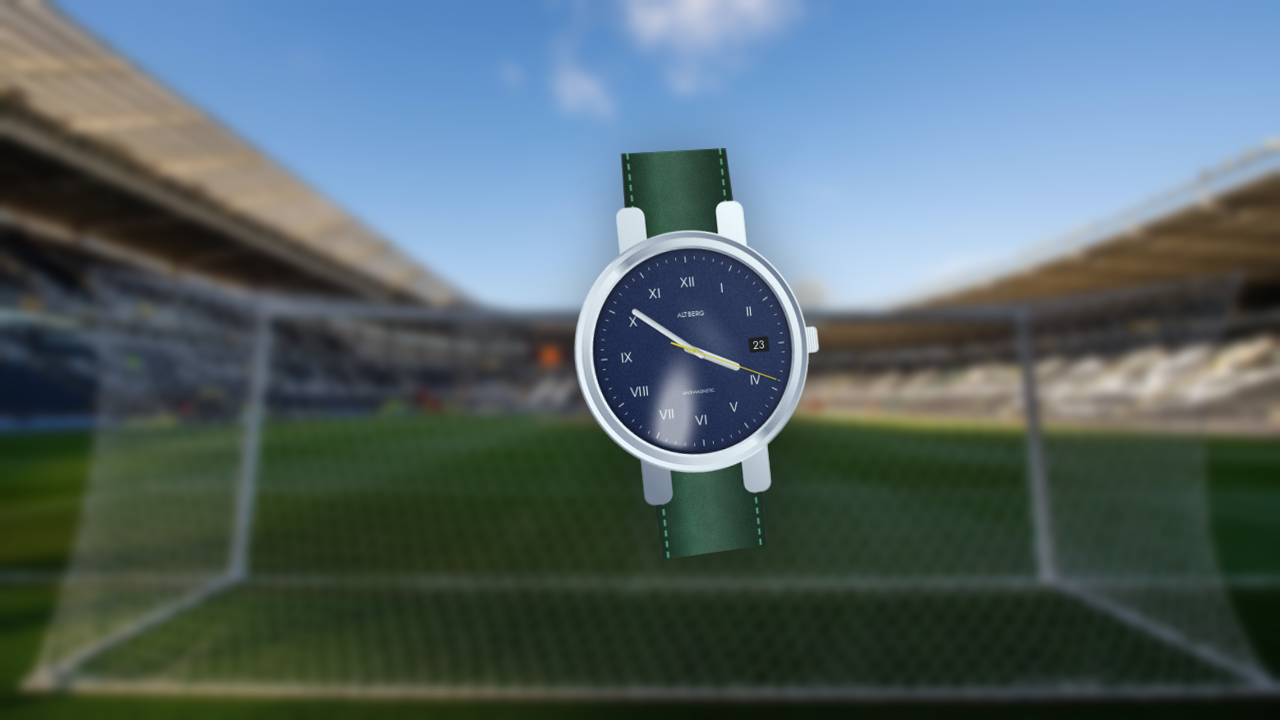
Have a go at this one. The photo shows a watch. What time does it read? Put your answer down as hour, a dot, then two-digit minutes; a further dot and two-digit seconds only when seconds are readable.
3.51.19
